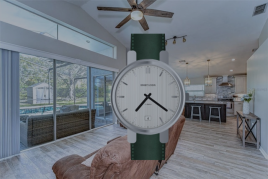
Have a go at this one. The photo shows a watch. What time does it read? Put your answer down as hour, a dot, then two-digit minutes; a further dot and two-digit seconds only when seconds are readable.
7.21
